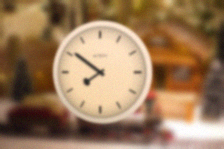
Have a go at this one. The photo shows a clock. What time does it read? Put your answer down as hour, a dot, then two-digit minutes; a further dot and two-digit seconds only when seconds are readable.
7.51
